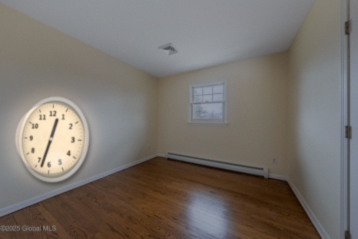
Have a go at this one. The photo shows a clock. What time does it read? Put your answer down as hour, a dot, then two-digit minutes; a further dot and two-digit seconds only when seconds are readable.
12.33
